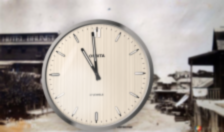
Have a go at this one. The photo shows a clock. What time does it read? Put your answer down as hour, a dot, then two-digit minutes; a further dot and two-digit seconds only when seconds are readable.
10.59
